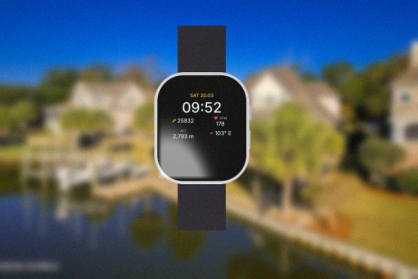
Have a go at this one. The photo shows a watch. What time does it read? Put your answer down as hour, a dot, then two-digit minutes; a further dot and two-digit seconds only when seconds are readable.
9.52
